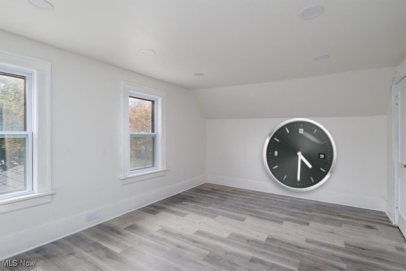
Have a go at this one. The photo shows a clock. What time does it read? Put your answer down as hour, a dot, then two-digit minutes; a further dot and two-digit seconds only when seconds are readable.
4.30
